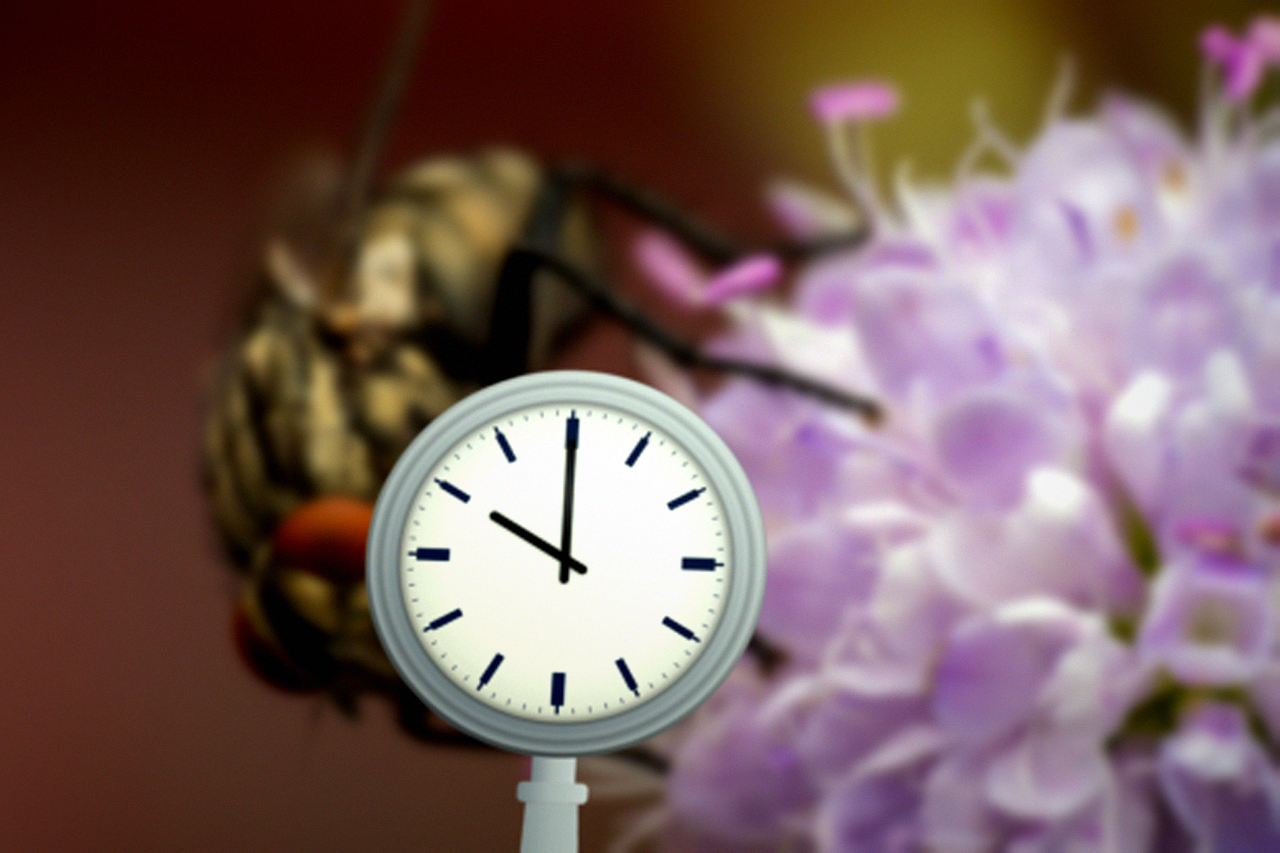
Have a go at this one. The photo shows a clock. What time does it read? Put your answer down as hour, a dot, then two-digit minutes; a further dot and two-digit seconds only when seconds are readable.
10.00
